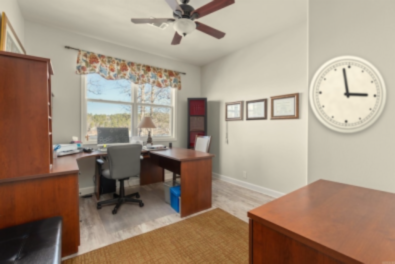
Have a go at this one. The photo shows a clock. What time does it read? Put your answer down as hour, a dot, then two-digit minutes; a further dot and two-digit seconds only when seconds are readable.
2.58
